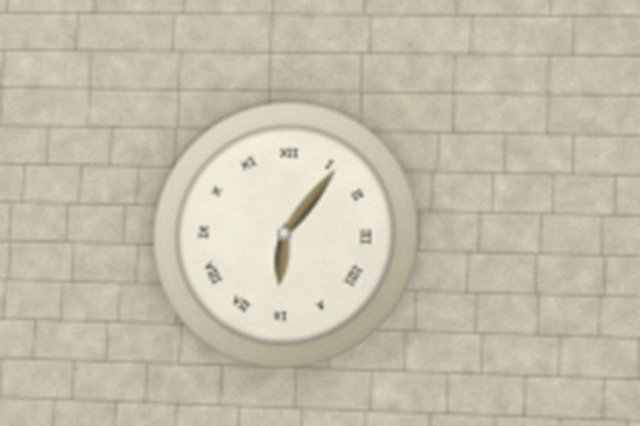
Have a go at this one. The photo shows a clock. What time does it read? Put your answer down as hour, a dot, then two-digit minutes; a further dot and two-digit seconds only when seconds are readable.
6.06
